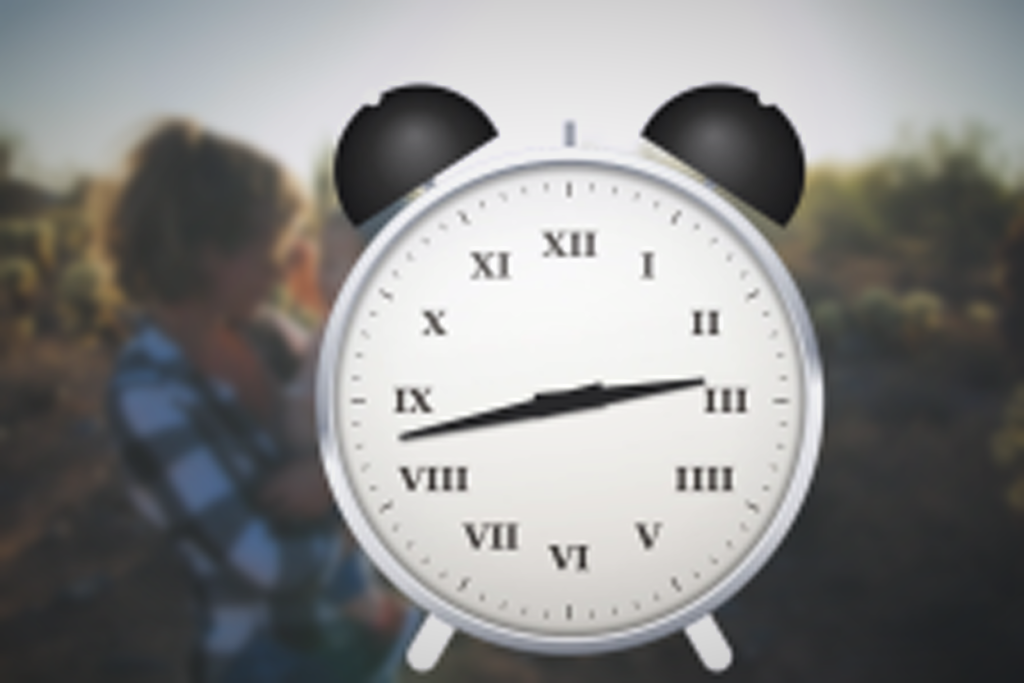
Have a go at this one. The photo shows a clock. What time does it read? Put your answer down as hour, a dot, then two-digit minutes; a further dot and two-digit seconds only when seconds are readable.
2.43
